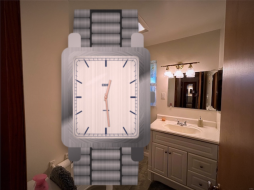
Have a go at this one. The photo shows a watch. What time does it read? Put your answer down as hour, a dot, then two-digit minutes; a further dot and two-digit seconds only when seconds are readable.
12.29
